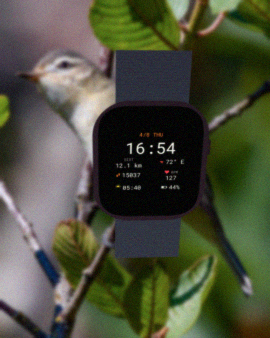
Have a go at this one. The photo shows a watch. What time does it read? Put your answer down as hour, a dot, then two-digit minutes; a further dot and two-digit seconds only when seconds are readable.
16.54
